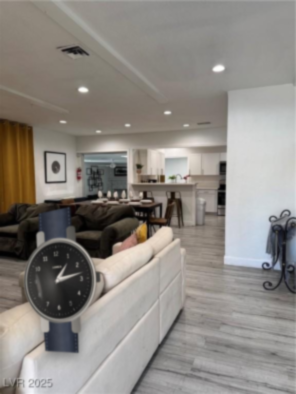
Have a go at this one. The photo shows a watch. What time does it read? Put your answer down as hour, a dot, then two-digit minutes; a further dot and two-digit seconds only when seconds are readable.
1.13
